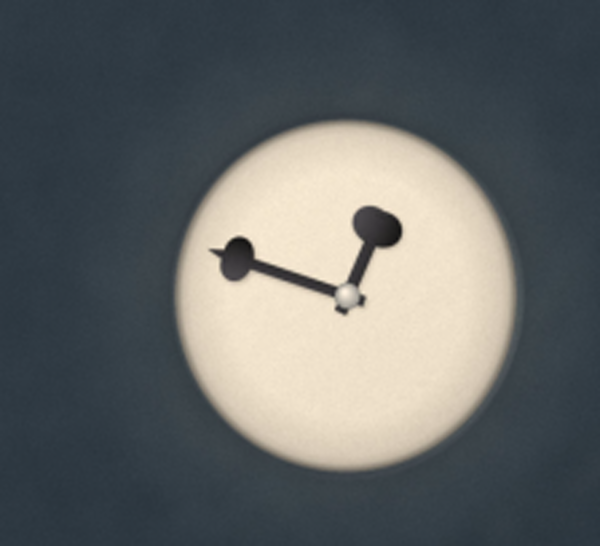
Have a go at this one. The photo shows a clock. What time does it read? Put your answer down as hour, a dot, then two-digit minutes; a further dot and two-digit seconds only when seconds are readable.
12.48
